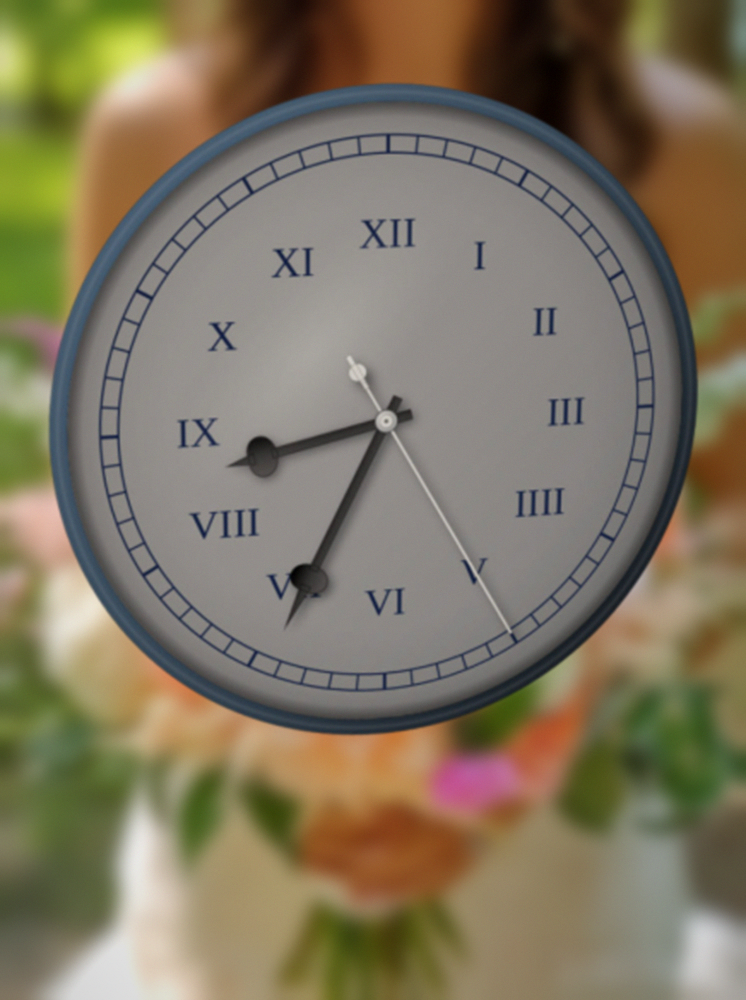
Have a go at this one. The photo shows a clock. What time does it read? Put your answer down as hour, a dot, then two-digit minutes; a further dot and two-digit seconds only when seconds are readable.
8.34.25
